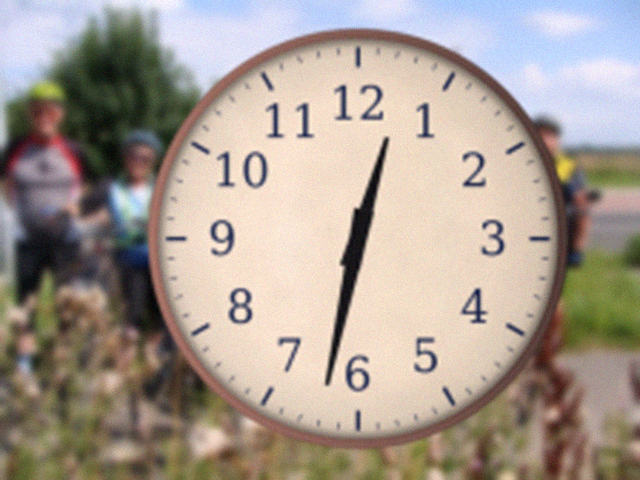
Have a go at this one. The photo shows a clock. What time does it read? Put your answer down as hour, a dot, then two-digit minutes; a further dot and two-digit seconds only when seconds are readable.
12.32
